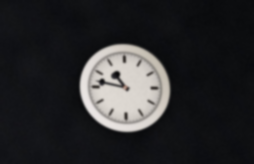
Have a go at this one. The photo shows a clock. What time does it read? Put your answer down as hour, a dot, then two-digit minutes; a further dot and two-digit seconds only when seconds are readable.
10.47
